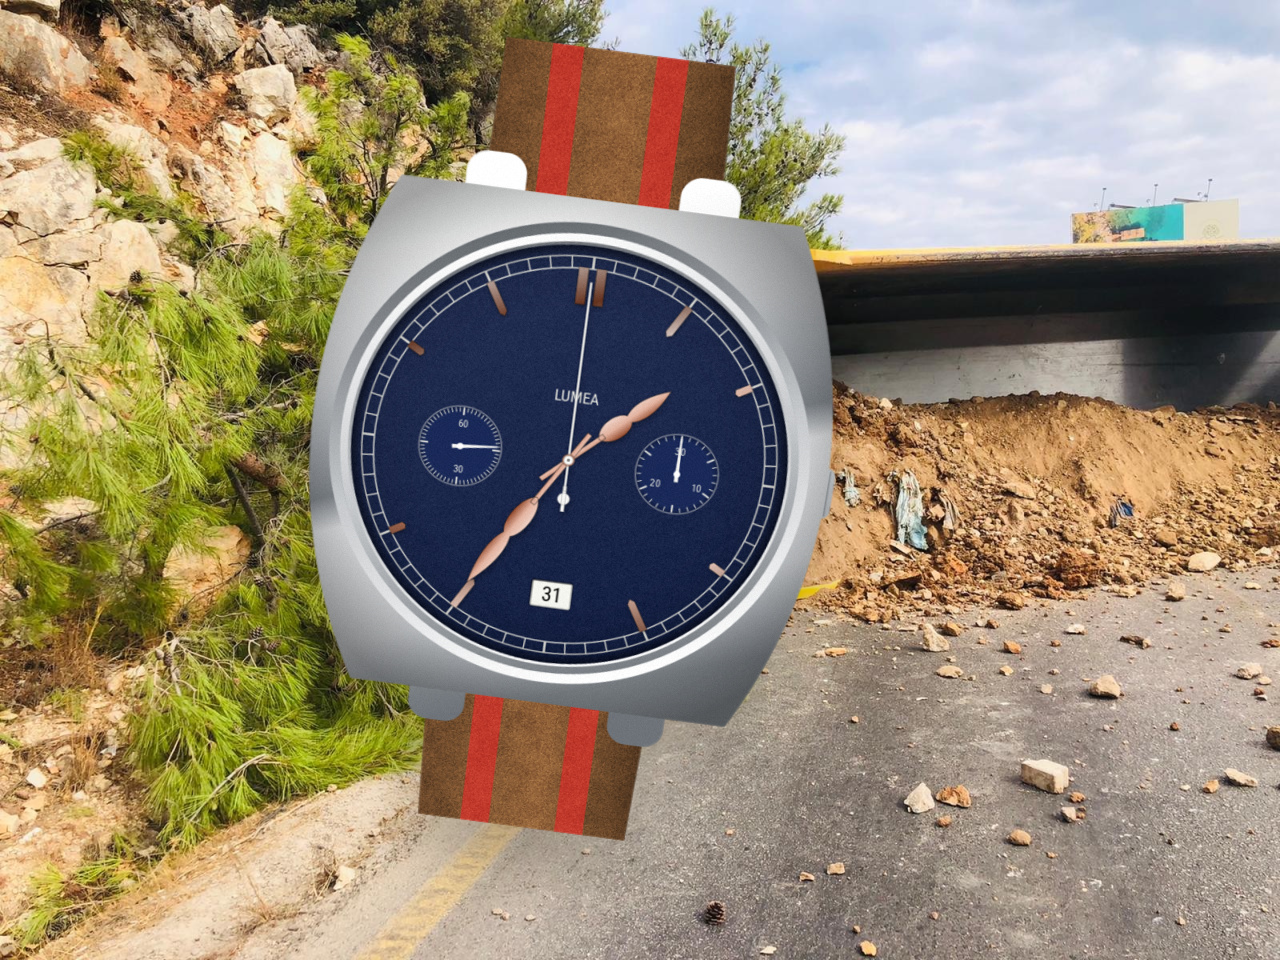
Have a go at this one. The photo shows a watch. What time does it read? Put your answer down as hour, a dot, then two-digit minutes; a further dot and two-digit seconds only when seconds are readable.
1.35.14
